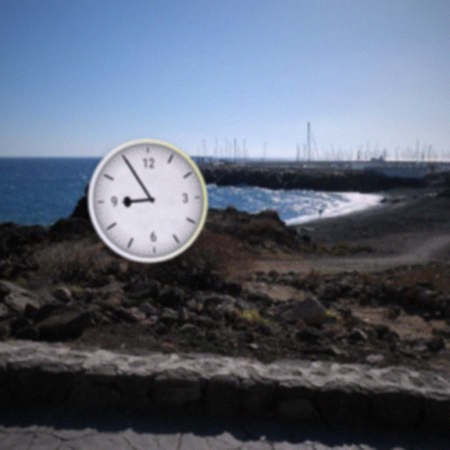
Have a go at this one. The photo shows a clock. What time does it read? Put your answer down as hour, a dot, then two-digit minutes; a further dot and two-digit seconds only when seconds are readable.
8.55
